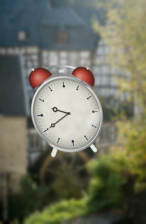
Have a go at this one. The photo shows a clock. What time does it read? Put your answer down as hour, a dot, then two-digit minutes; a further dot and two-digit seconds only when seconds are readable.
9.40
